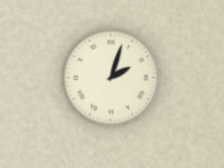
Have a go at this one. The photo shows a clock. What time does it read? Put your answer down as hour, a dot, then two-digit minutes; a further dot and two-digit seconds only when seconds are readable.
2.03
